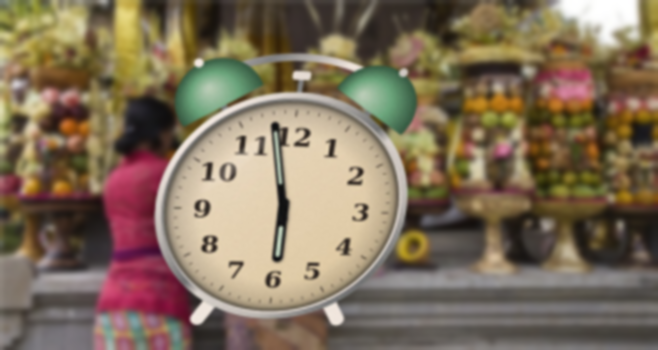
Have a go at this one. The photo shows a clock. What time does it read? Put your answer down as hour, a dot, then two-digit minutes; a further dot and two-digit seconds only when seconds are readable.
5.58
